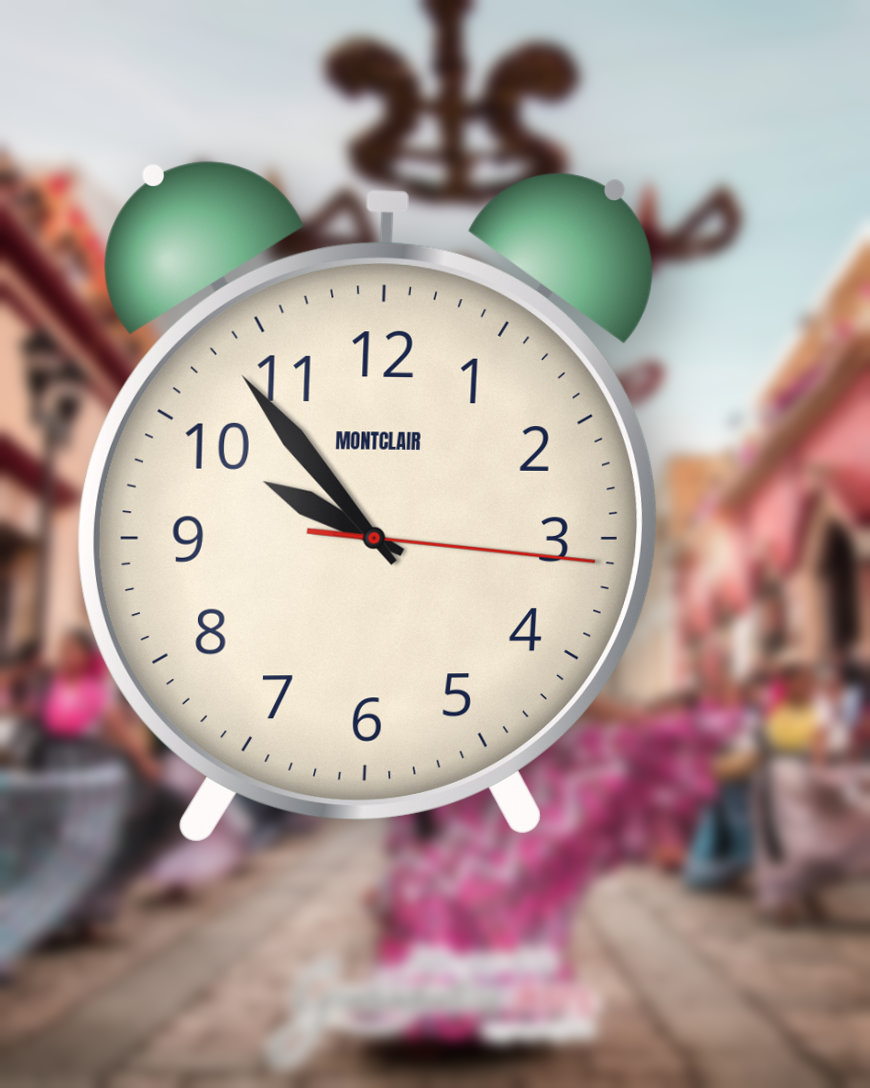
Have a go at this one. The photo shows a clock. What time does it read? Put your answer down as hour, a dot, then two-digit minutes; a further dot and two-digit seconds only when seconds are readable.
9.53.16
